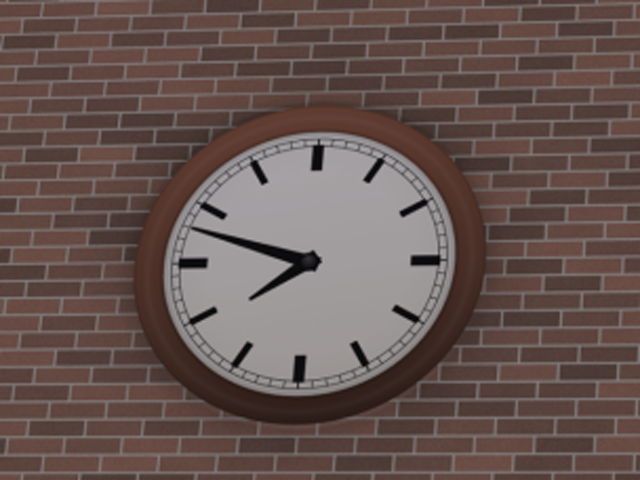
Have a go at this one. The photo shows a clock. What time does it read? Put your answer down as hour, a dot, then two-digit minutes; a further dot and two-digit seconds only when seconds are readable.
7.48
